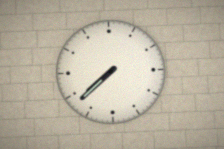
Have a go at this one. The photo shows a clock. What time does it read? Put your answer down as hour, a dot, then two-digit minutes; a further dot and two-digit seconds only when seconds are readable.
7.38
